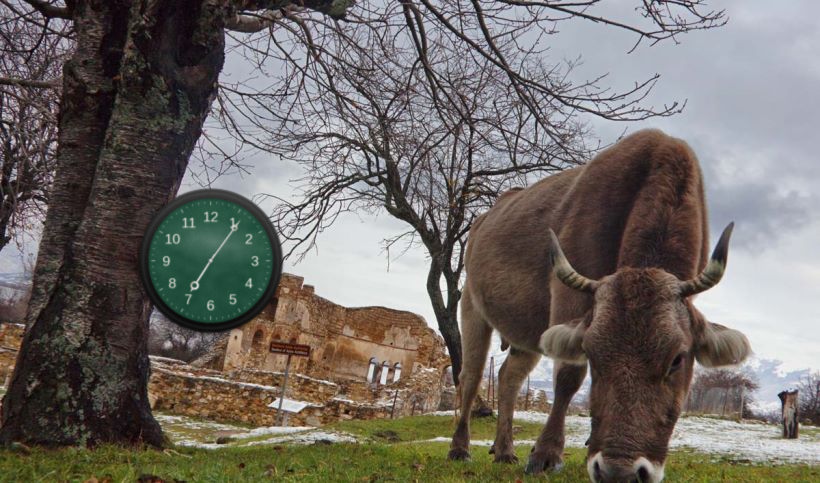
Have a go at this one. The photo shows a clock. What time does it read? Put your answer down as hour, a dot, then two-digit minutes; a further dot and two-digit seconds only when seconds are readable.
7.06
